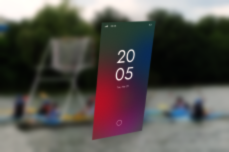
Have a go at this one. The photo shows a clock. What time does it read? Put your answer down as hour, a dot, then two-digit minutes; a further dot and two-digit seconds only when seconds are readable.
20.05
